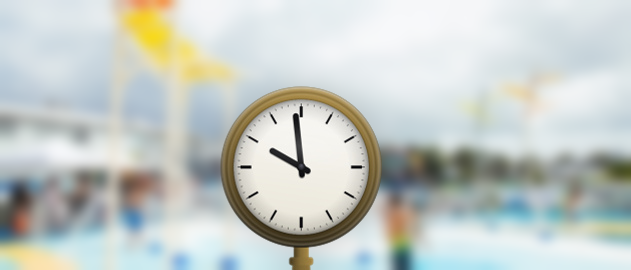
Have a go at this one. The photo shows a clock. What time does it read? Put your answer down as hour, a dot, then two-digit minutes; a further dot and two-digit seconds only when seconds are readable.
9.59
